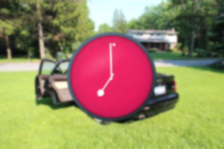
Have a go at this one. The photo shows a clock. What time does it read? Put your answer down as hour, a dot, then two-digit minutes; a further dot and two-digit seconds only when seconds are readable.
6.59
